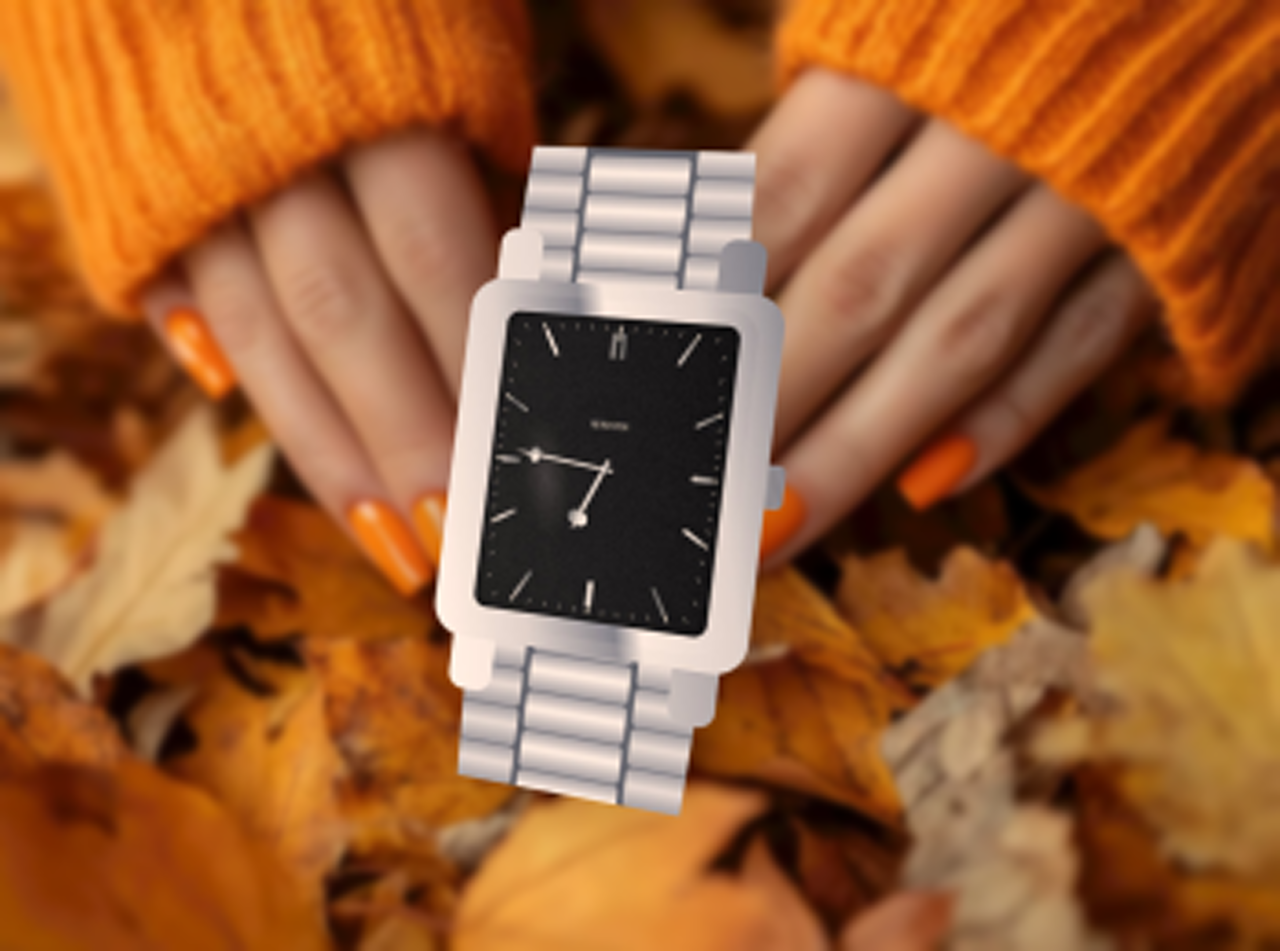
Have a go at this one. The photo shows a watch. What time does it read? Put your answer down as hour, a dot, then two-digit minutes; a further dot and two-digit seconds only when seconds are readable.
6.46
